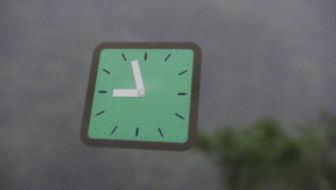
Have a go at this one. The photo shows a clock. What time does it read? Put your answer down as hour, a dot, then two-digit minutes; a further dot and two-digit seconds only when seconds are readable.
8.57
